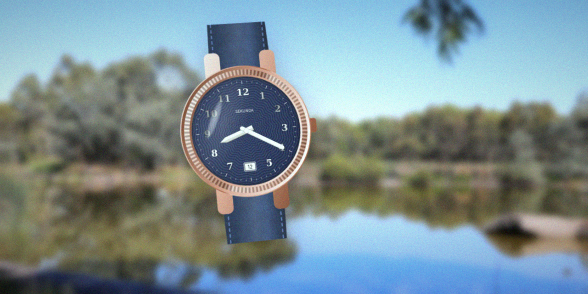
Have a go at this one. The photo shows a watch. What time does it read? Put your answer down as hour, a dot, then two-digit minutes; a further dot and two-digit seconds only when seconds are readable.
8.20
